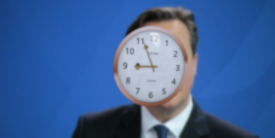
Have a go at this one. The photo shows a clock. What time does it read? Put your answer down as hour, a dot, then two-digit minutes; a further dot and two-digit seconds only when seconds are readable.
8.56
